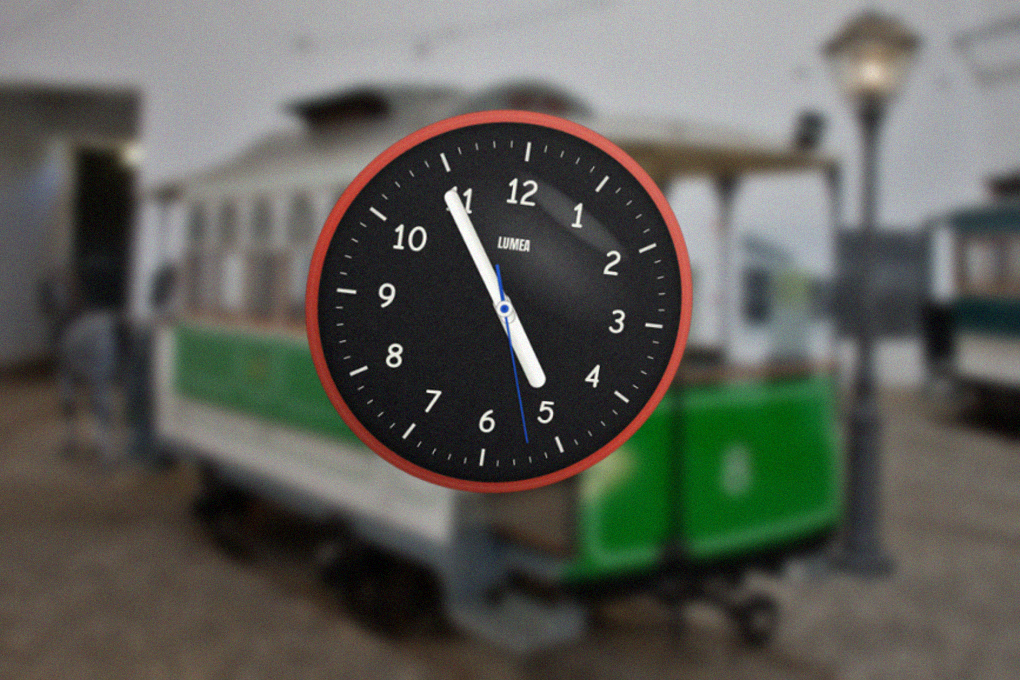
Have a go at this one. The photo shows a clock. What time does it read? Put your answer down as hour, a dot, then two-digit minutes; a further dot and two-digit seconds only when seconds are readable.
4.54.27
